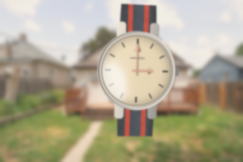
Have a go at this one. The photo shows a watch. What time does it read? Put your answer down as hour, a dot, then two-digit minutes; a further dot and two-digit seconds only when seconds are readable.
3.00
